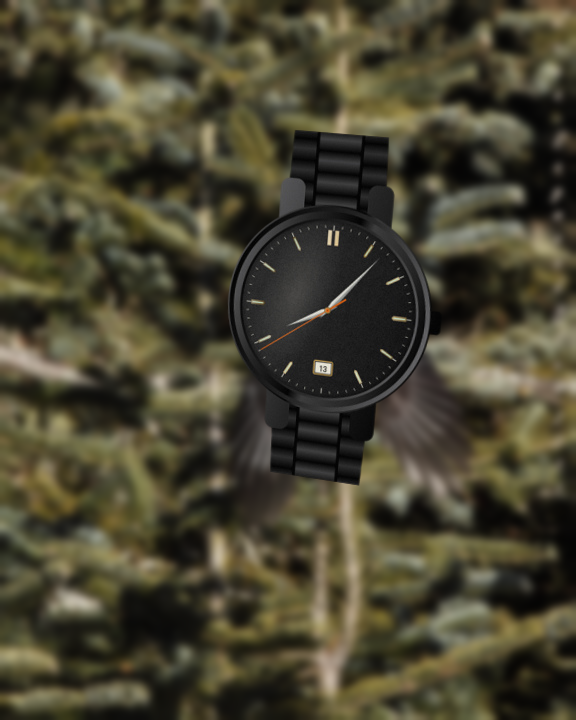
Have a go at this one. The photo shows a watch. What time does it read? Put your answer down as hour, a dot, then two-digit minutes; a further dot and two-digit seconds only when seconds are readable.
8.06.39
